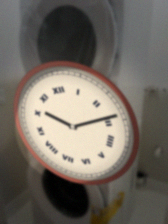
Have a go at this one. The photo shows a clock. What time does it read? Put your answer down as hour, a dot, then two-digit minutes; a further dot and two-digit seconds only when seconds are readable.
10.14
